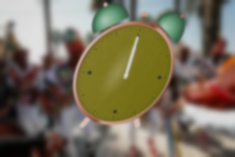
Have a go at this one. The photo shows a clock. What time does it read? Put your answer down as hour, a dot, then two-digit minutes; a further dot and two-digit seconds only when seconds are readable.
12.00
